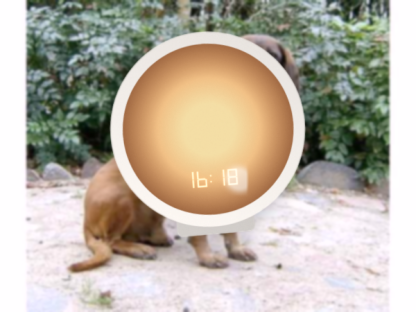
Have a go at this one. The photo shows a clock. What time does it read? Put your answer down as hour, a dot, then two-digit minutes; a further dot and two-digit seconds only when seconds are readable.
16.18
